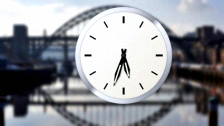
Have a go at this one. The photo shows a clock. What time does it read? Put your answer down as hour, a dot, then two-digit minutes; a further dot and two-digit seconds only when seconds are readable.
5.33
